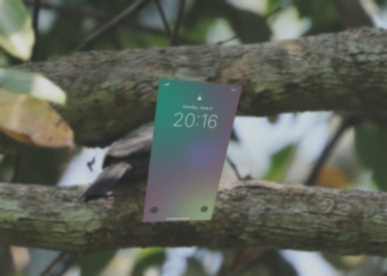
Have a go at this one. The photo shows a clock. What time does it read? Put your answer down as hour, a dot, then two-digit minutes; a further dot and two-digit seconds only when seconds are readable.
20.16
